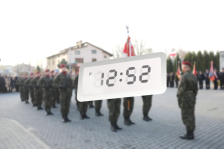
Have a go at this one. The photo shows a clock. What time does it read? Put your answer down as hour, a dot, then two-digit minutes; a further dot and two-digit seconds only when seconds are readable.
12.52
